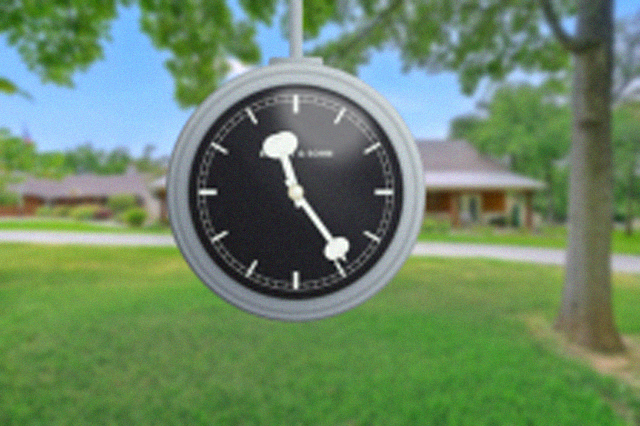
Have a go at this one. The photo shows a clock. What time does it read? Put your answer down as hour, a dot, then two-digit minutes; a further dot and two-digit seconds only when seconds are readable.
11.24
